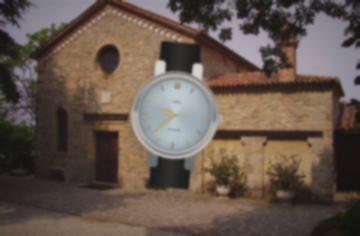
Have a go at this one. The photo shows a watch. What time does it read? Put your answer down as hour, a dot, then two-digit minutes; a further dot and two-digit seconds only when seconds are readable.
9.38
